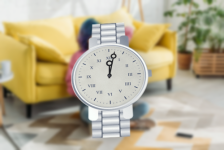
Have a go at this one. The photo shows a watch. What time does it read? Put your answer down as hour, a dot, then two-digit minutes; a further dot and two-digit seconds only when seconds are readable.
12.02
